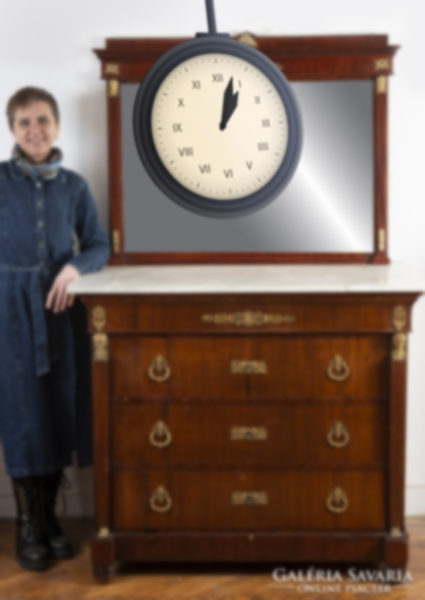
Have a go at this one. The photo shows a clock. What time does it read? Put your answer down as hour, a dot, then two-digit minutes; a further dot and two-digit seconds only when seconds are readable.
1.03
